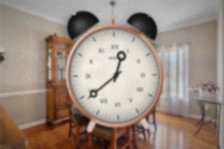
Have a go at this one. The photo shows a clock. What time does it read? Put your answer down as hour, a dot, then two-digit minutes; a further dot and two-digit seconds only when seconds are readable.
12.39
